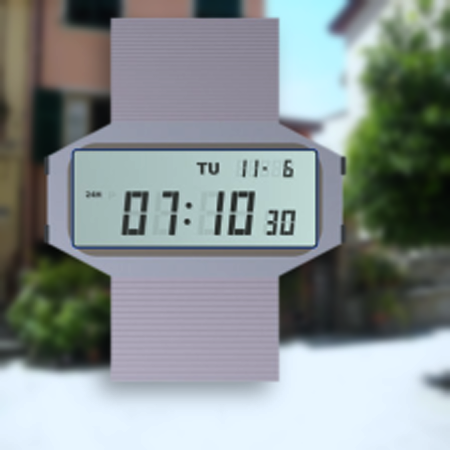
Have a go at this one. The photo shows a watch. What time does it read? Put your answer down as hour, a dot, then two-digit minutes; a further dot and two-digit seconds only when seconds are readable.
7.10.30
